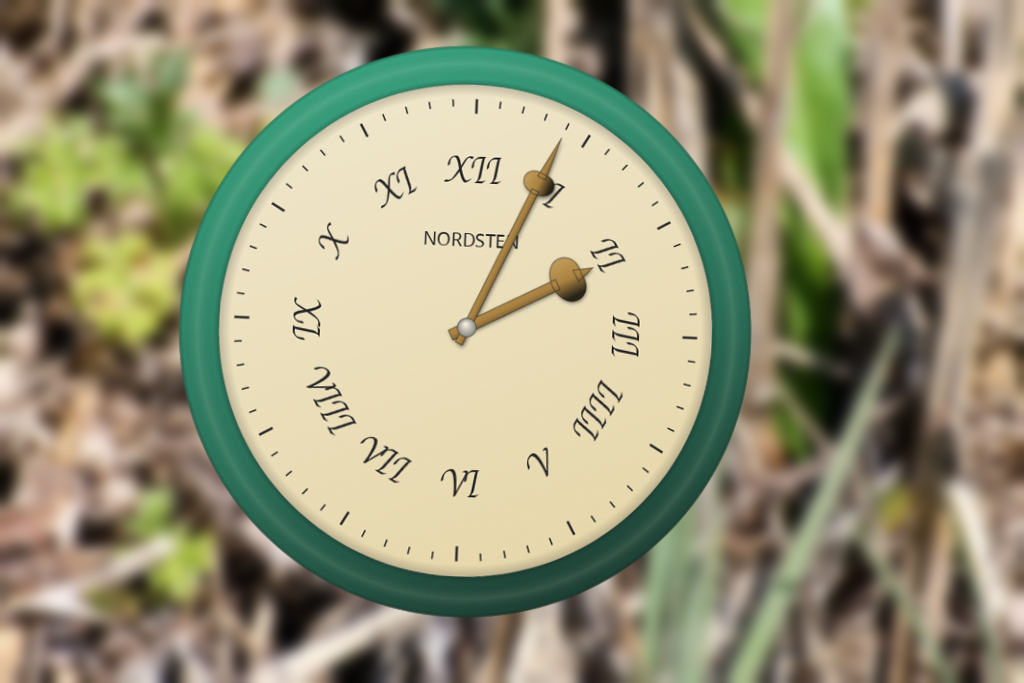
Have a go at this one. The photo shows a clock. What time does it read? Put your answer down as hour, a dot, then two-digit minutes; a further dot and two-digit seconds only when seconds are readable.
2.04
